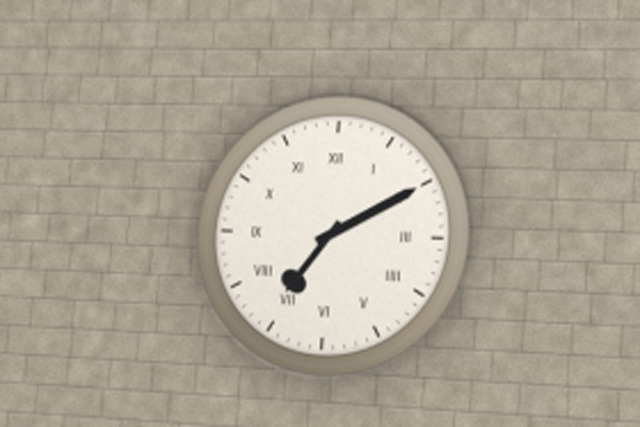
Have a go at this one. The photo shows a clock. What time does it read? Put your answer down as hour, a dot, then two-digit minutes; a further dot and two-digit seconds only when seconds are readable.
7.10
